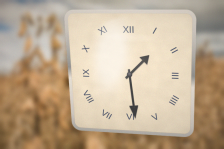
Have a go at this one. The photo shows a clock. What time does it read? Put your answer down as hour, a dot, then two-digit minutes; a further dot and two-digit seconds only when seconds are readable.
1.29
